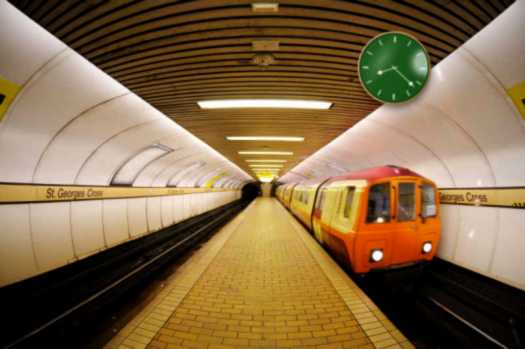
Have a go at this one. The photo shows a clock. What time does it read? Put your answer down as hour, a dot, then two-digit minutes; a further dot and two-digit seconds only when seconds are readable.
8.22
